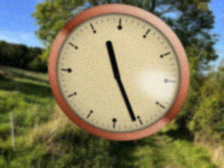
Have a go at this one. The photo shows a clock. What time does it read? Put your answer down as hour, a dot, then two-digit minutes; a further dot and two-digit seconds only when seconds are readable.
11.26
